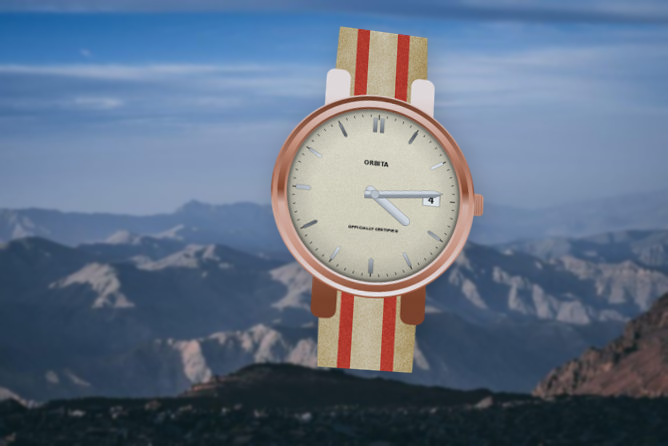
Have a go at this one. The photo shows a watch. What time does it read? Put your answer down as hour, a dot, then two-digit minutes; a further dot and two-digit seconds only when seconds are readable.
4.14
